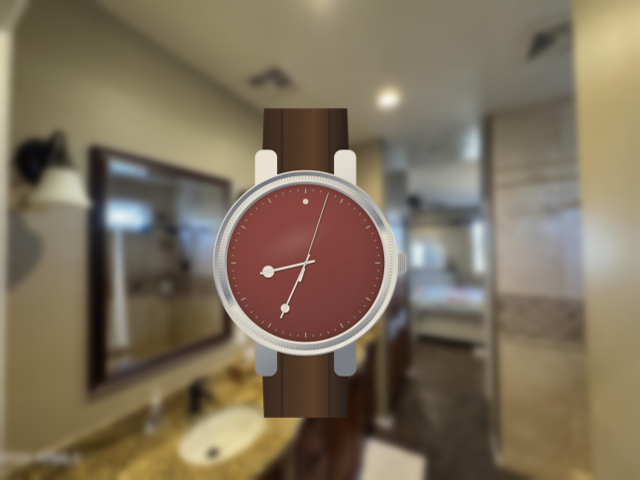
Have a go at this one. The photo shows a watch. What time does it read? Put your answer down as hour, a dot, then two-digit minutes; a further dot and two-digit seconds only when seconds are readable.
8.34.03
